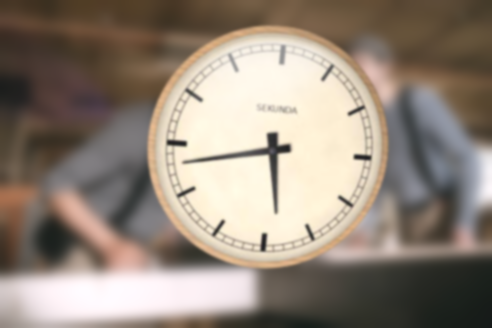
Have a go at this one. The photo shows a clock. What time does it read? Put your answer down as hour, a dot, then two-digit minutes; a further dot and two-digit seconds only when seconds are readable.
5.43
